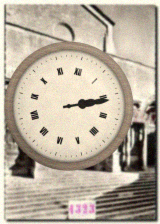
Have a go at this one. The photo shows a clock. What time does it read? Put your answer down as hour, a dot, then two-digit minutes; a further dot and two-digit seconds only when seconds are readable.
2.11
